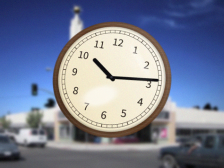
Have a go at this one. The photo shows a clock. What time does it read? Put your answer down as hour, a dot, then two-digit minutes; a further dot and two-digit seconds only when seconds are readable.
10.14
